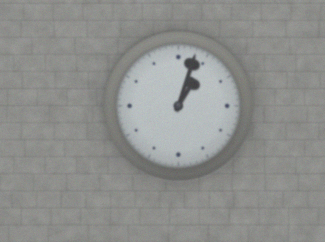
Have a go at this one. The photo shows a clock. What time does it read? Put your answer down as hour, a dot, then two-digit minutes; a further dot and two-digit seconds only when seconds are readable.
1.03
